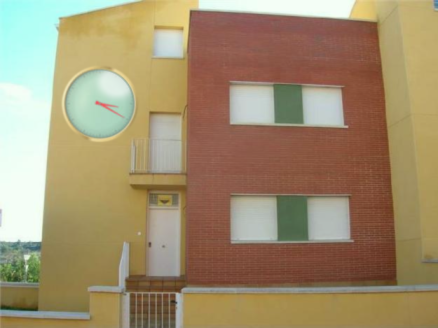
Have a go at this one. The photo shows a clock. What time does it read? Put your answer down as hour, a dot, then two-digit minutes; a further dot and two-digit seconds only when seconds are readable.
3.20
